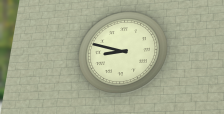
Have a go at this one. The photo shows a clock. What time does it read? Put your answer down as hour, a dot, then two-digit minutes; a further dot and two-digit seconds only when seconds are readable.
8.48
